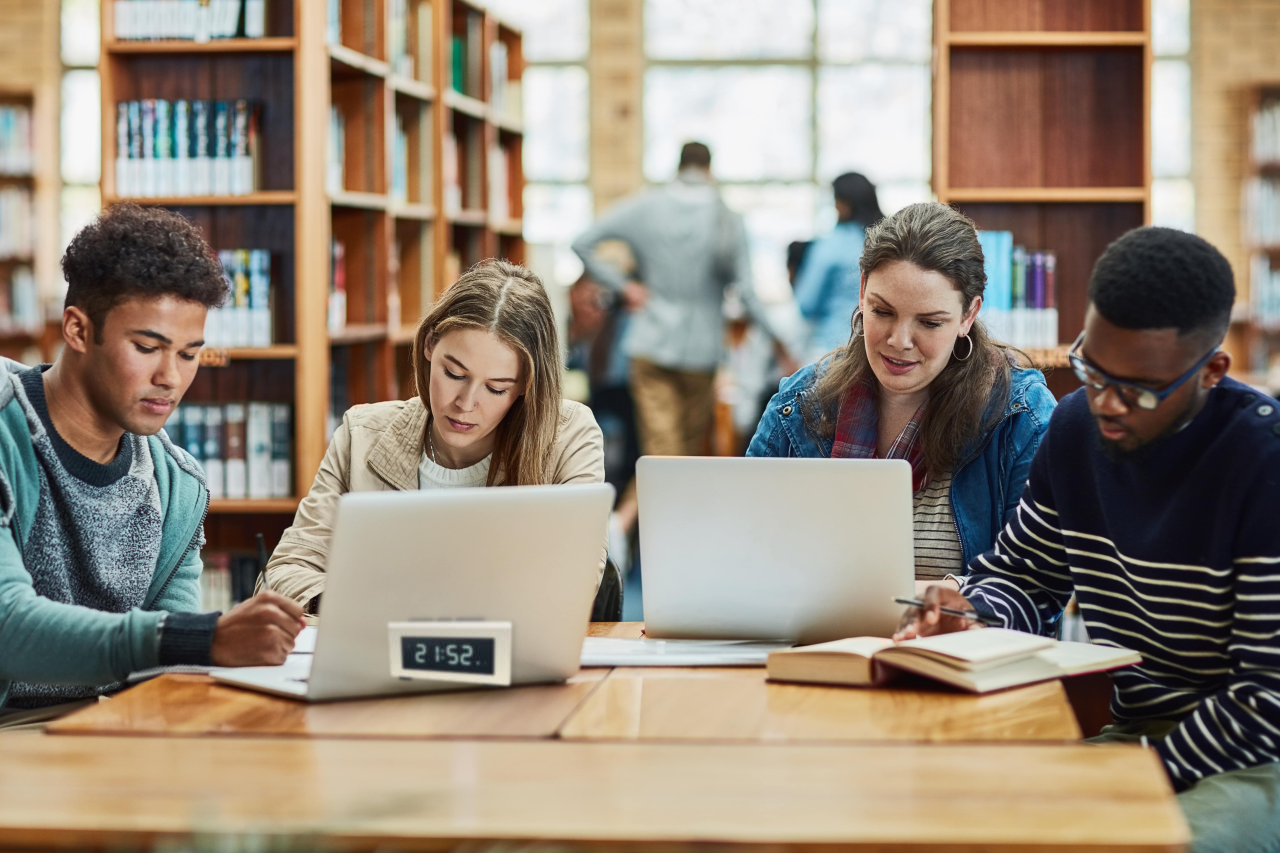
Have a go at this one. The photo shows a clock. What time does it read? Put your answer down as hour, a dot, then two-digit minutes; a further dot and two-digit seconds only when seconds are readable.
21.52
